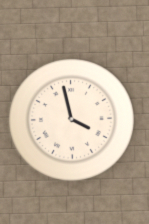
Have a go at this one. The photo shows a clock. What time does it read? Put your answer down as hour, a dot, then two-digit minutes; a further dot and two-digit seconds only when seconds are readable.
3.58
